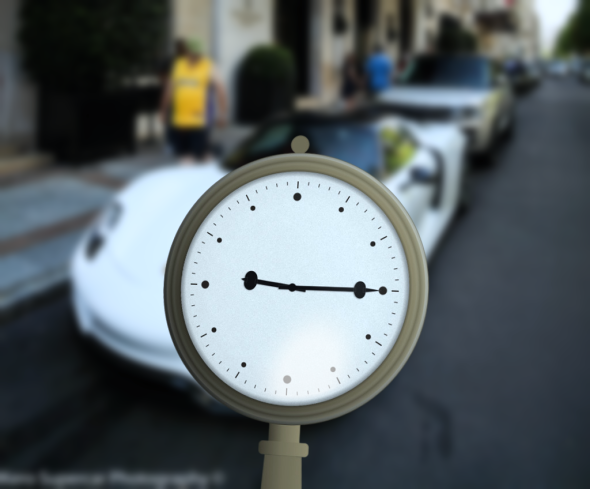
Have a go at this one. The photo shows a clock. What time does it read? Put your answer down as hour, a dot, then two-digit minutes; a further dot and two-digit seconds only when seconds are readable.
9.15
